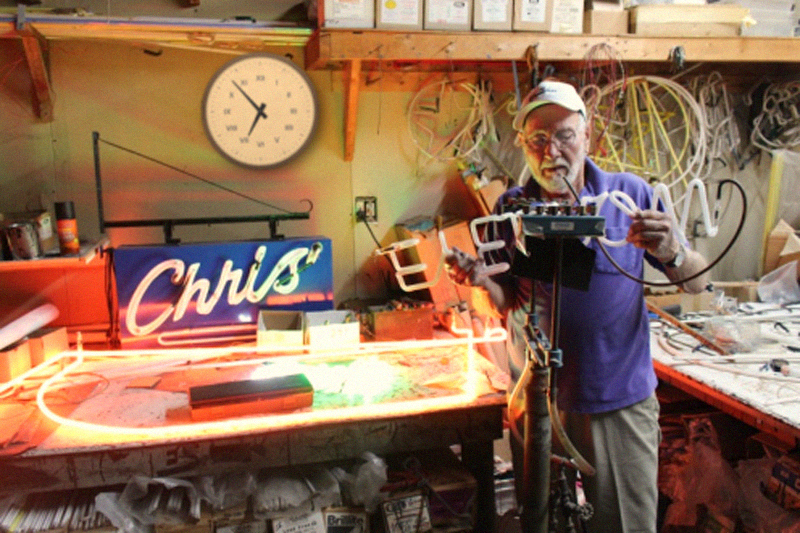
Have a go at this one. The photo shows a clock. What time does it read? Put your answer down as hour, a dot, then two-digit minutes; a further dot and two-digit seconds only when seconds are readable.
6.53
